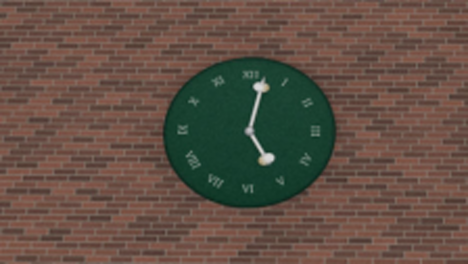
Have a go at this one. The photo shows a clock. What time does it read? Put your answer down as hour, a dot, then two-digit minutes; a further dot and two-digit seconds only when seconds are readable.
5.02
